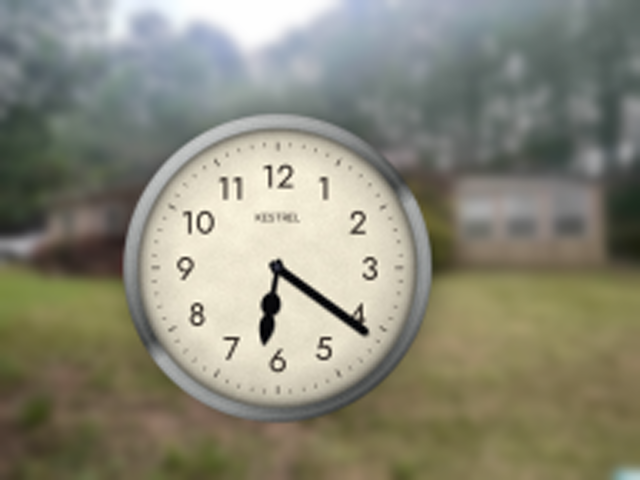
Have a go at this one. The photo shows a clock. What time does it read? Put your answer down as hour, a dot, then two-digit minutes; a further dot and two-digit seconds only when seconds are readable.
6.21
